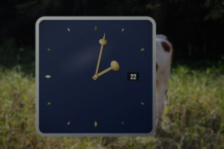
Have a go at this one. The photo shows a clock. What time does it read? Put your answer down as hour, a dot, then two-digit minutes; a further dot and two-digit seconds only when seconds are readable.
2.02
